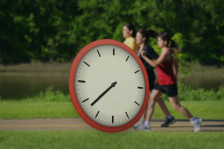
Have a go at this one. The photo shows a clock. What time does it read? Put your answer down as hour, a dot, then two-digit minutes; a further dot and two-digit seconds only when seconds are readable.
7.38
